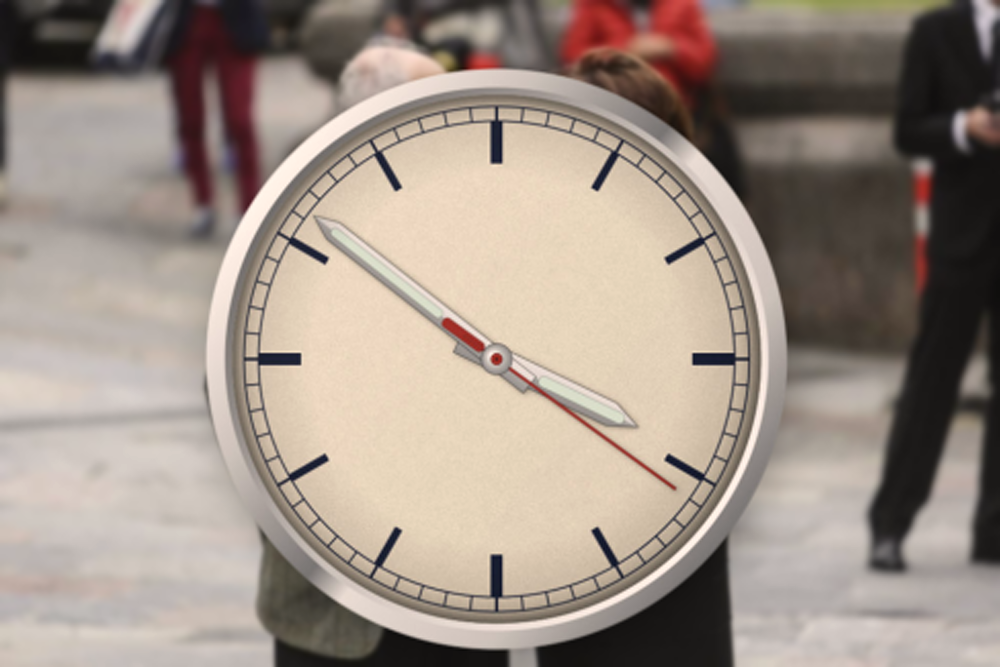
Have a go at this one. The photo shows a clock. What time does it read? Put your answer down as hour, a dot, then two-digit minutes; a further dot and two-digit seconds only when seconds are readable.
3.51.21
